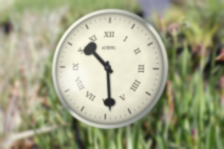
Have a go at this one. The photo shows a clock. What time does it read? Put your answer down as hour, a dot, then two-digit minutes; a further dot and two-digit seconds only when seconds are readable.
10.29
